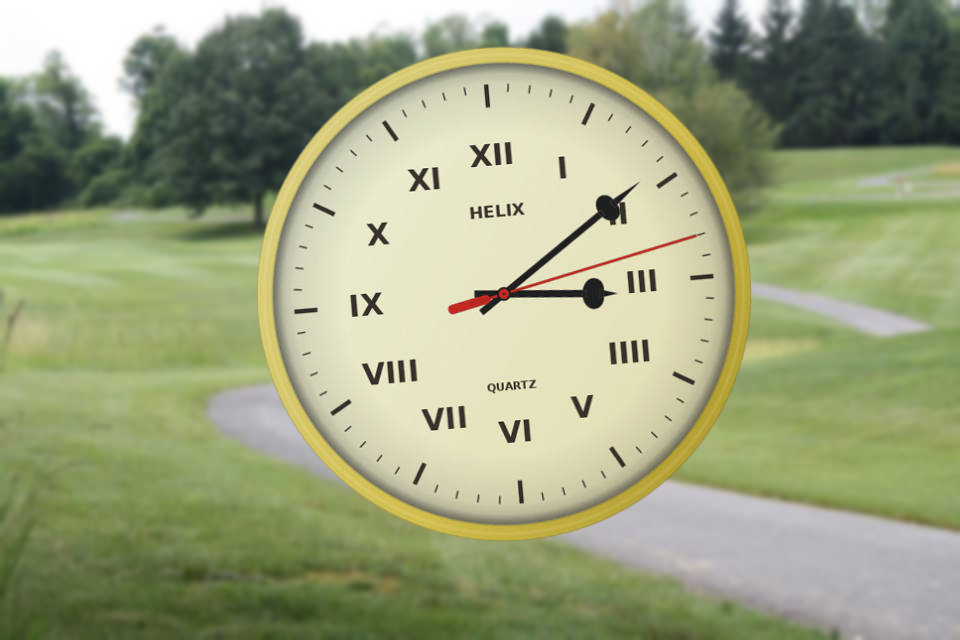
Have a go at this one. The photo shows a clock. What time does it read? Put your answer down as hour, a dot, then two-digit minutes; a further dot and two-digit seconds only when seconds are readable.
3.09.13
